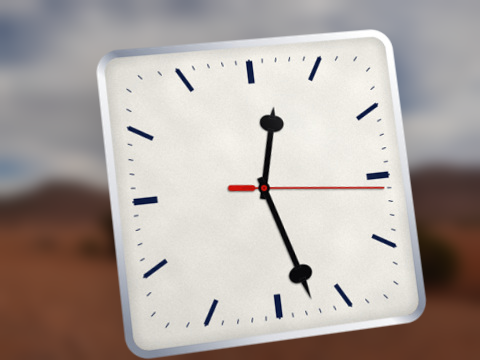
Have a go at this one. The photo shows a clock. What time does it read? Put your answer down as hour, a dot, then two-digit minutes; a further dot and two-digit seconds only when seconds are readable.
12.27.16
